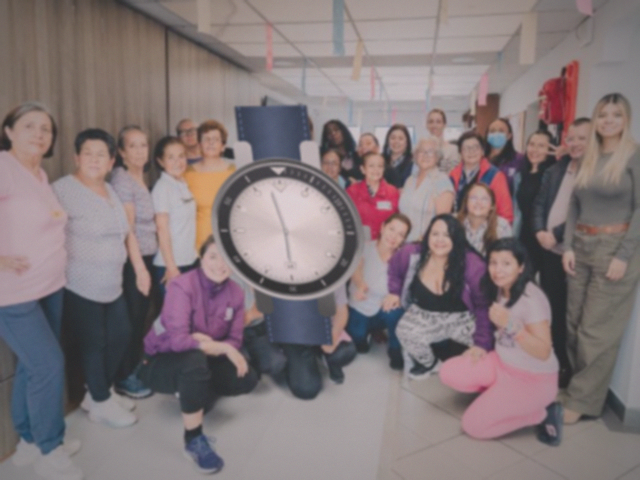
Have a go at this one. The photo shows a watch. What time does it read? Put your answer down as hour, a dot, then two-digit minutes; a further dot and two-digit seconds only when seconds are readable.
5.58
